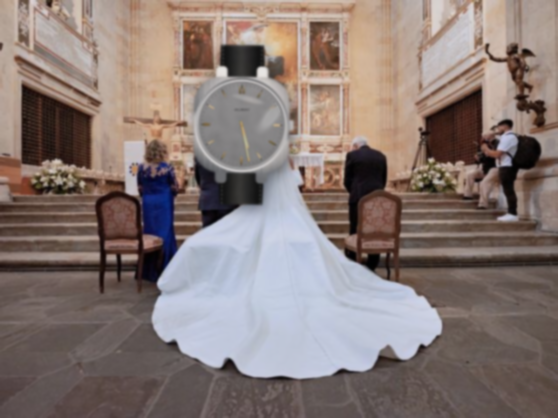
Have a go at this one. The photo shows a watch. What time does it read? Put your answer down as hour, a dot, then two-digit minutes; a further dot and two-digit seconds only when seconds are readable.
5.28
